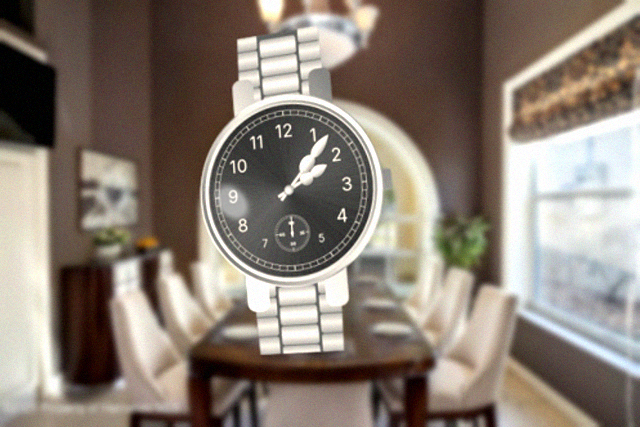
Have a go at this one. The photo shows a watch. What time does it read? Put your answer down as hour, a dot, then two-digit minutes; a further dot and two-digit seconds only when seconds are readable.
2.07
